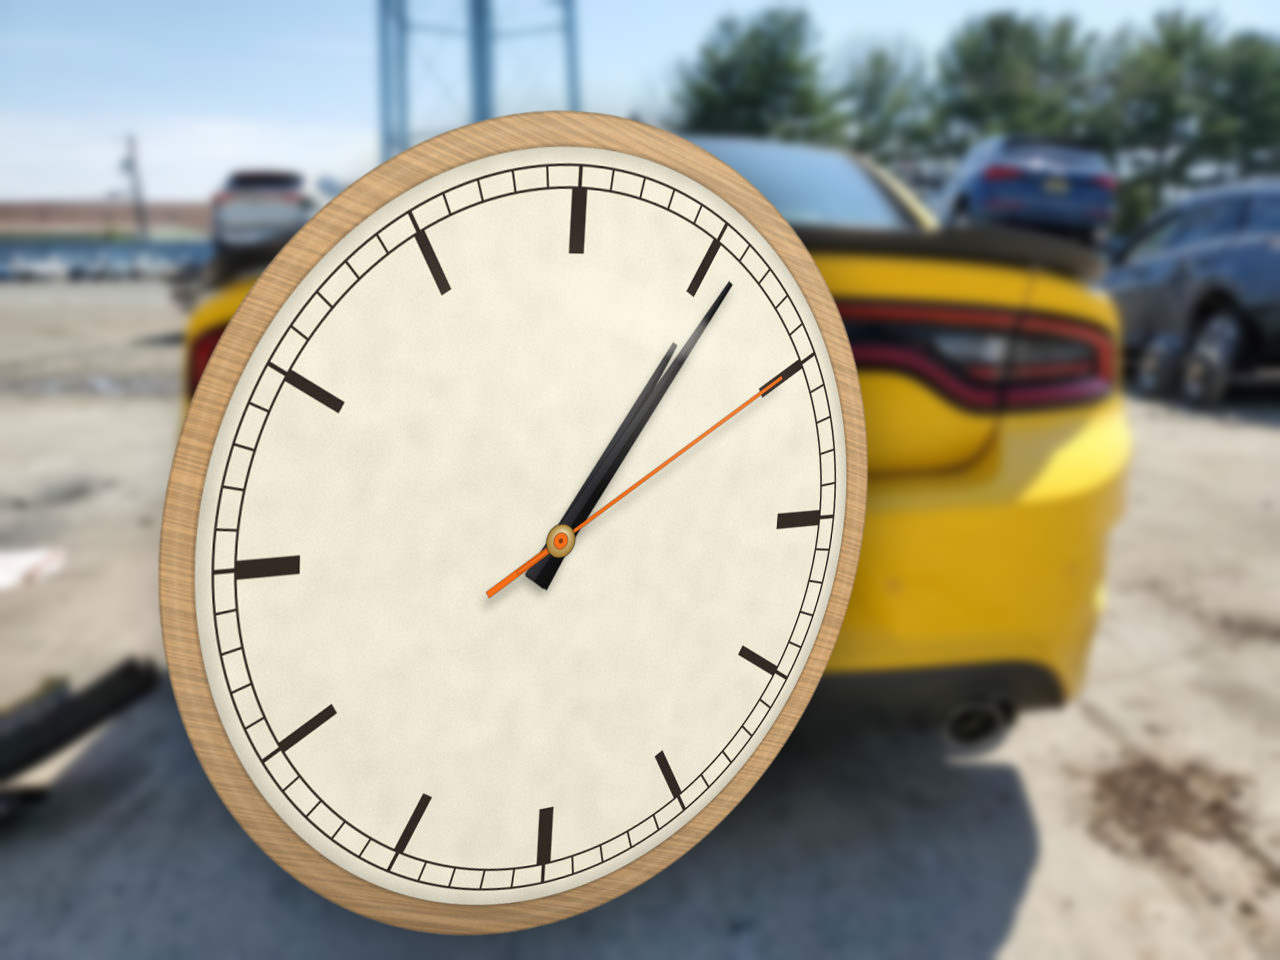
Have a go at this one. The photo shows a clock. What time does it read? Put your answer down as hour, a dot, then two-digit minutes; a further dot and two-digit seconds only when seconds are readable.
1.06.10
